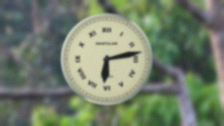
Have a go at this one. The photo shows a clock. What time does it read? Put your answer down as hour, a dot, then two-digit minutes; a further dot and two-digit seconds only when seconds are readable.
6.13
